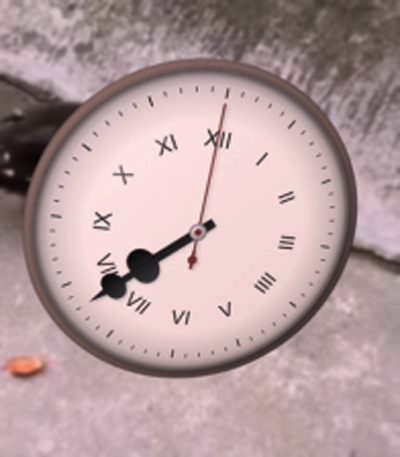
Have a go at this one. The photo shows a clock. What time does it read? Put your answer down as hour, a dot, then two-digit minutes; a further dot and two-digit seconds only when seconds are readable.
7.38.00
